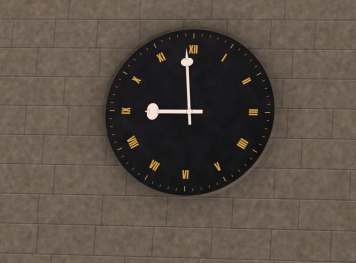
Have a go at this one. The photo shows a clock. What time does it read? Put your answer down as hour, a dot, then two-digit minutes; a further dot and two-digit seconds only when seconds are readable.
8.59
